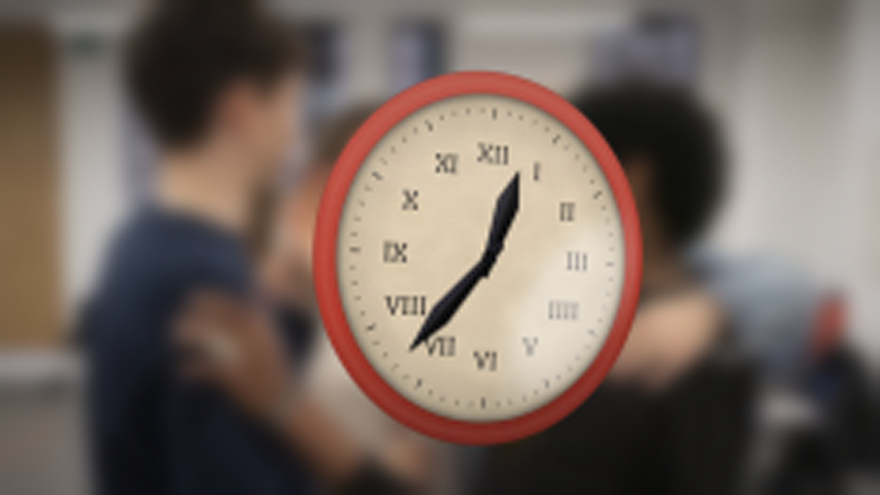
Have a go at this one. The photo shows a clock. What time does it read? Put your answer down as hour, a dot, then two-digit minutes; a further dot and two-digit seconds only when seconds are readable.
12.37
